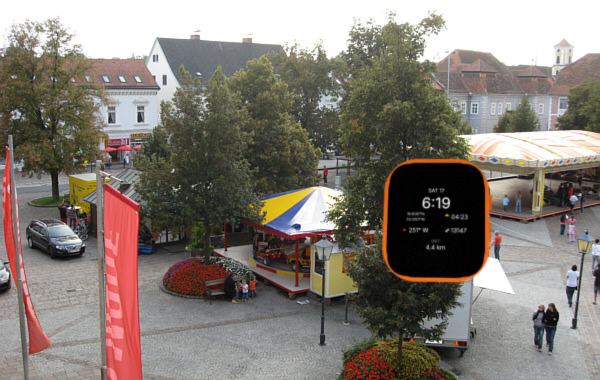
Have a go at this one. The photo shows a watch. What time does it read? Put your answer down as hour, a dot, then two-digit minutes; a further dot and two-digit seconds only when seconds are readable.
6.19
